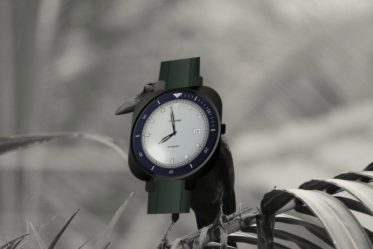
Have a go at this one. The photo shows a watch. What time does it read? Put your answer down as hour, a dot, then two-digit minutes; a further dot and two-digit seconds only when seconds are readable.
7.58
